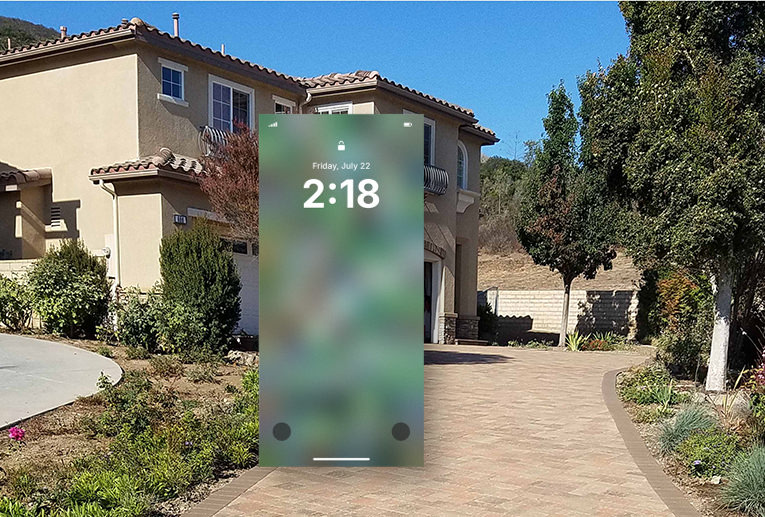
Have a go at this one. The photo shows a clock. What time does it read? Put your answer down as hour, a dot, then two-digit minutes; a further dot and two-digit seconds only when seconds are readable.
2.18
